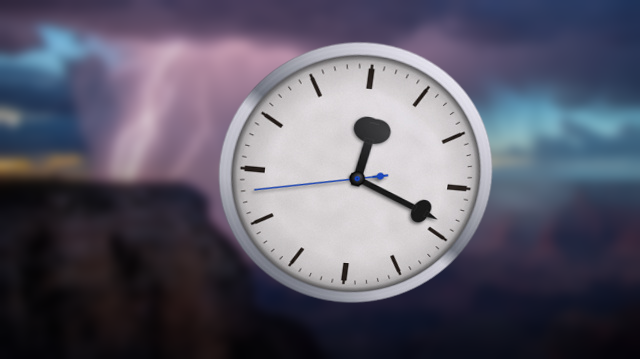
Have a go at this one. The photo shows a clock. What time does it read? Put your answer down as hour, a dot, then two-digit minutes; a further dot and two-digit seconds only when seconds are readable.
12.18.43
